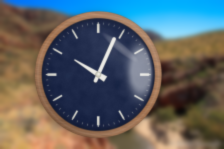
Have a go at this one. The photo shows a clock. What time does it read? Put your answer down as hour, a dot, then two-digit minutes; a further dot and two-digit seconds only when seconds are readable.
10.04
